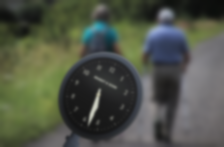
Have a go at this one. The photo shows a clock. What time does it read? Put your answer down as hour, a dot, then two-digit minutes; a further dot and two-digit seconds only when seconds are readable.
5.28
